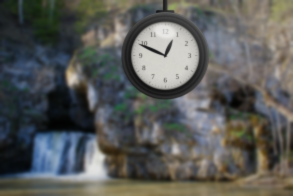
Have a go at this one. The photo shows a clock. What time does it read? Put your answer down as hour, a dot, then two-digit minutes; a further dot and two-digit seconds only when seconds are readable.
12.49
